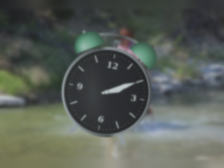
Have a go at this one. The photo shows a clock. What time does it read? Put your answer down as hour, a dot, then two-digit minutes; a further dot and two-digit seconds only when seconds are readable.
2.10
